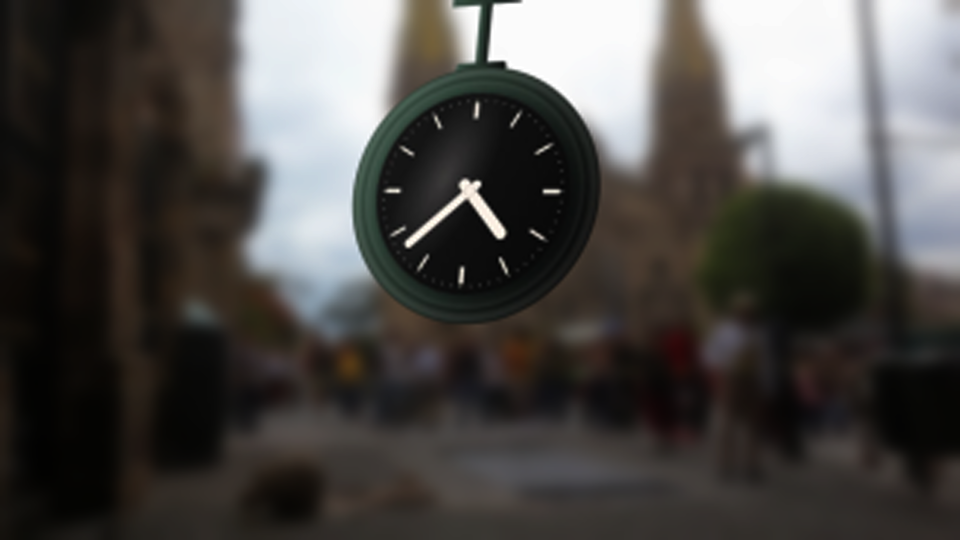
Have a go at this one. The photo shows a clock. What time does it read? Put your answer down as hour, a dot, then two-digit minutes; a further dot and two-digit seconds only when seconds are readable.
4.38
